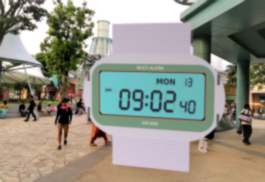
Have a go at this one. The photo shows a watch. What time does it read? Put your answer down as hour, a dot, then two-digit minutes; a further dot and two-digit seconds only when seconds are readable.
9.02.40
